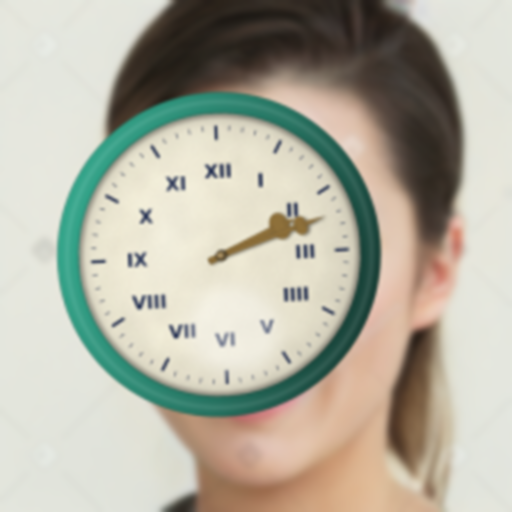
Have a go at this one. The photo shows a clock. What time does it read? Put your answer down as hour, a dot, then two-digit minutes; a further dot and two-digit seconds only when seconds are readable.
2.12
